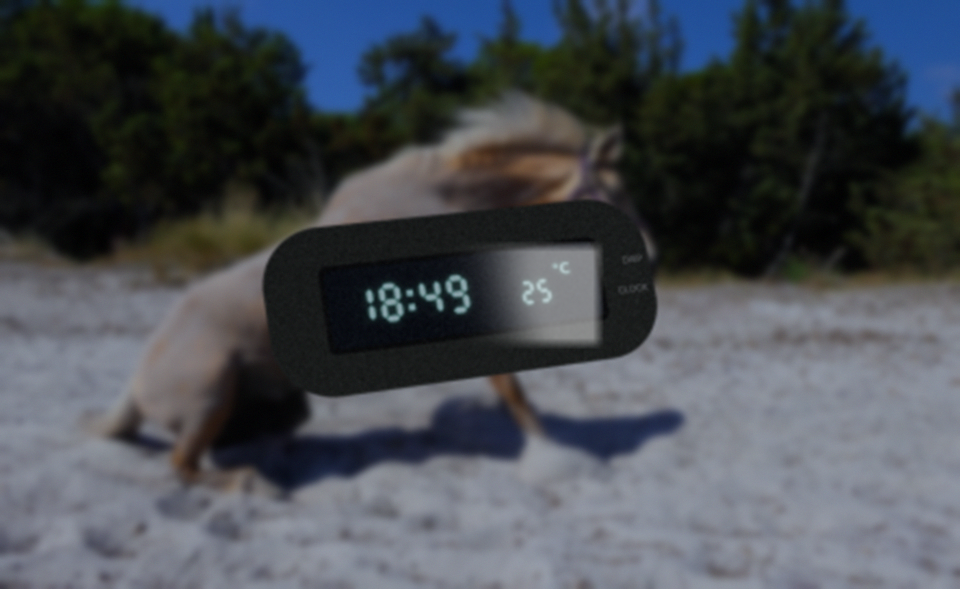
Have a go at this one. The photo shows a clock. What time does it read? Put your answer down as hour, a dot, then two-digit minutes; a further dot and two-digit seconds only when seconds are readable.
18.49
